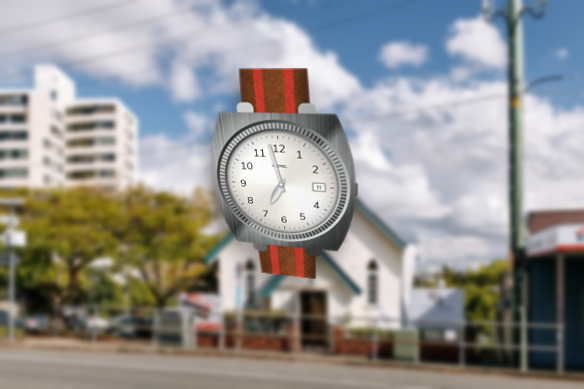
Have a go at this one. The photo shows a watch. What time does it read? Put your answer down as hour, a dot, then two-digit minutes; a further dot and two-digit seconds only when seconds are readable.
6.58
